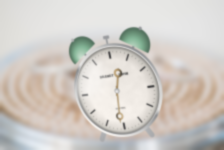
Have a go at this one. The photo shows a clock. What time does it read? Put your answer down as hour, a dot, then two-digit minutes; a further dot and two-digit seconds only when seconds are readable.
12.31
